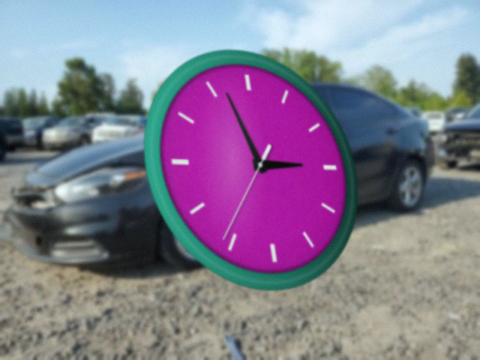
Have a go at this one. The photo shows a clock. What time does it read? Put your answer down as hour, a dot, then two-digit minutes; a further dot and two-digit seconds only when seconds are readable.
2.56.36
